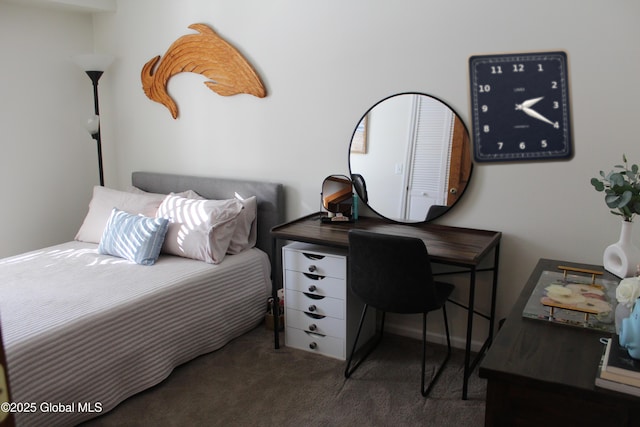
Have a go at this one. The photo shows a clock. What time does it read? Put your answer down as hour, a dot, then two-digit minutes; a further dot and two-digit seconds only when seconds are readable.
2.20
